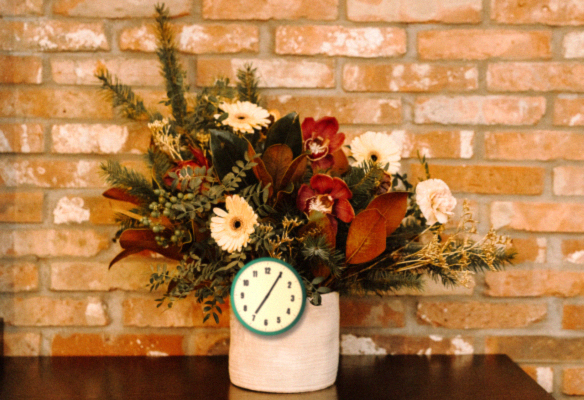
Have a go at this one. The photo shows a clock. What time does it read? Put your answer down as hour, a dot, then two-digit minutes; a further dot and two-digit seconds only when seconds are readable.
7.05
